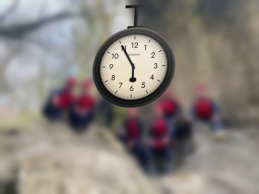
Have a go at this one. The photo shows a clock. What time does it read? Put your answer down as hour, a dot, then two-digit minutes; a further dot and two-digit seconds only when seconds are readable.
5.55
